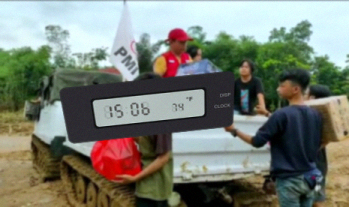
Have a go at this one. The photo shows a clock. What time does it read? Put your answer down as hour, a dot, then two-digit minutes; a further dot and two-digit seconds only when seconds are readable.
15.06
